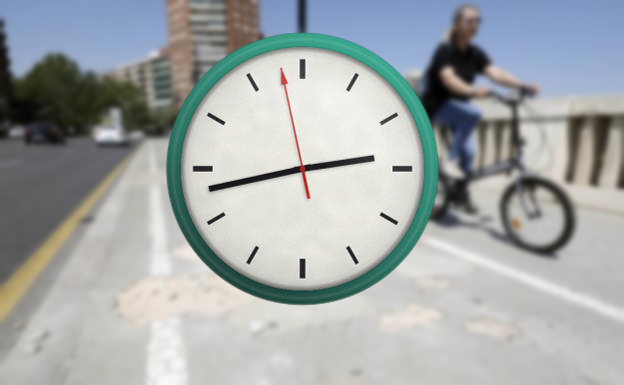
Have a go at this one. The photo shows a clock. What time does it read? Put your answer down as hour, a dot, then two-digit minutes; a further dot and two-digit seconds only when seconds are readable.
2.42.58
